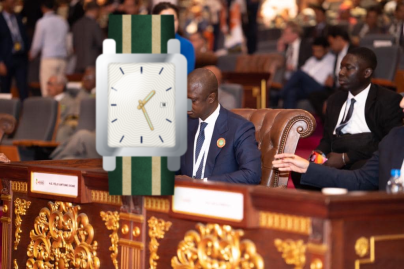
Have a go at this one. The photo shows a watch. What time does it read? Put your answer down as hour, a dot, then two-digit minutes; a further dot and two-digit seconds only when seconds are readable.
1.26
